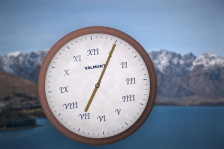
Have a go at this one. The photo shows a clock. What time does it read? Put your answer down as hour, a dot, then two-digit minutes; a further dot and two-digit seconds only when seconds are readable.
7.05
